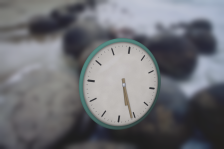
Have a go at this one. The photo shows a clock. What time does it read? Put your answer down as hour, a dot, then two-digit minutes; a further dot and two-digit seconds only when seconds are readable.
5.26
